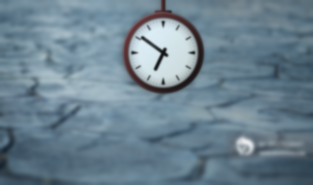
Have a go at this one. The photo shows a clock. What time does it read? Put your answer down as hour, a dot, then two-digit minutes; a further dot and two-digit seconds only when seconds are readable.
6.51
